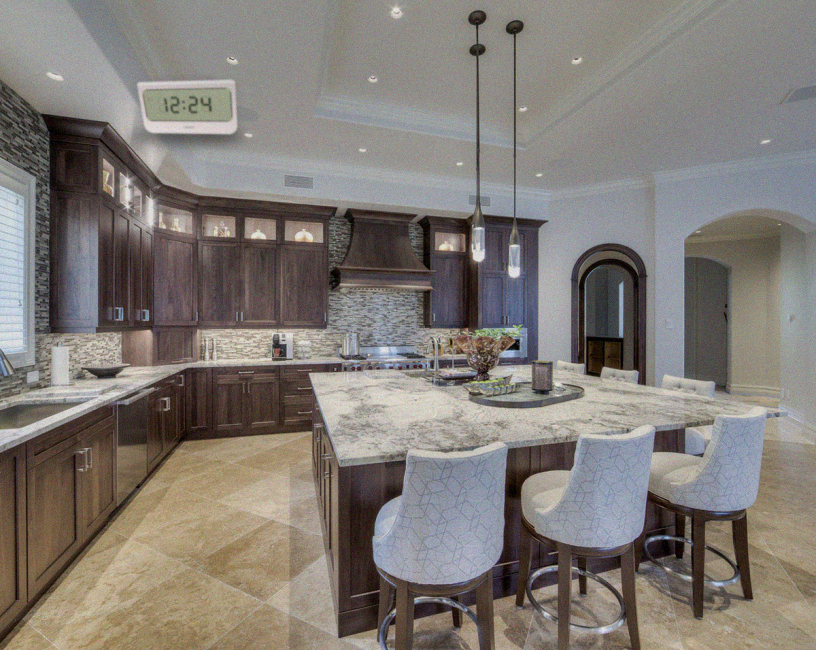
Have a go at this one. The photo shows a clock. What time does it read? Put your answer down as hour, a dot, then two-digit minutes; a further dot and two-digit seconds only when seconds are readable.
12.24
